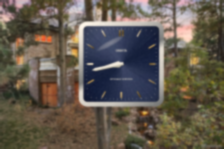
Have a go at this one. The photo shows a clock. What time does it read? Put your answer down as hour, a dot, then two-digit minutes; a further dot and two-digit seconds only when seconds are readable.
8.43
